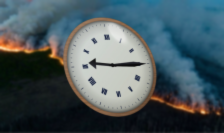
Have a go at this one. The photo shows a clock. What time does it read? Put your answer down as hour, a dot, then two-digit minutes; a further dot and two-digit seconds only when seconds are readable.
9.15
